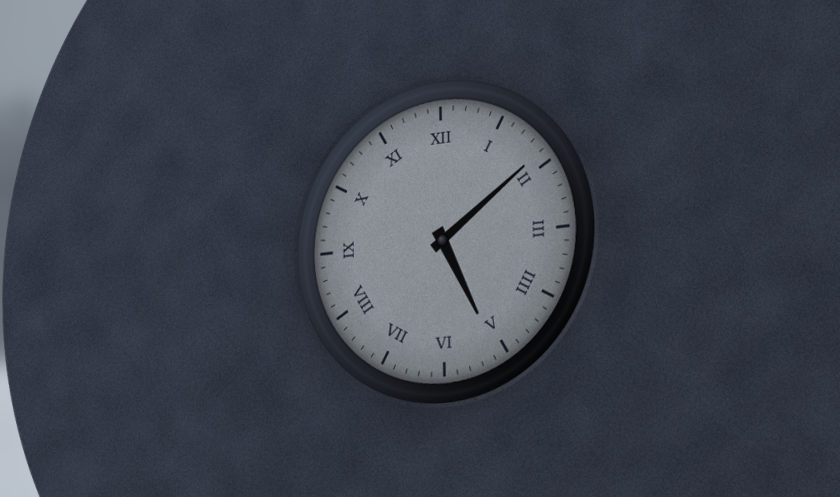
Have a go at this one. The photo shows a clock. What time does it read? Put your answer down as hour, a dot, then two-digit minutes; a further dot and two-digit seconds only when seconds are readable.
5.09
